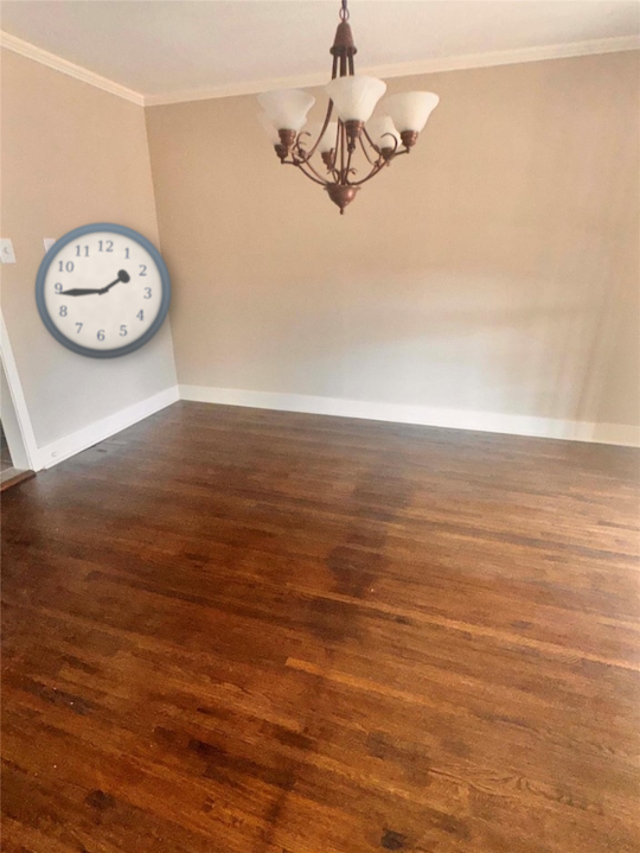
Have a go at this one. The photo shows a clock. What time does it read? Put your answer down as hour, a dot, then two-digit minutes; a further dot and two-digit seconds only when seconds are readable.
1.44
